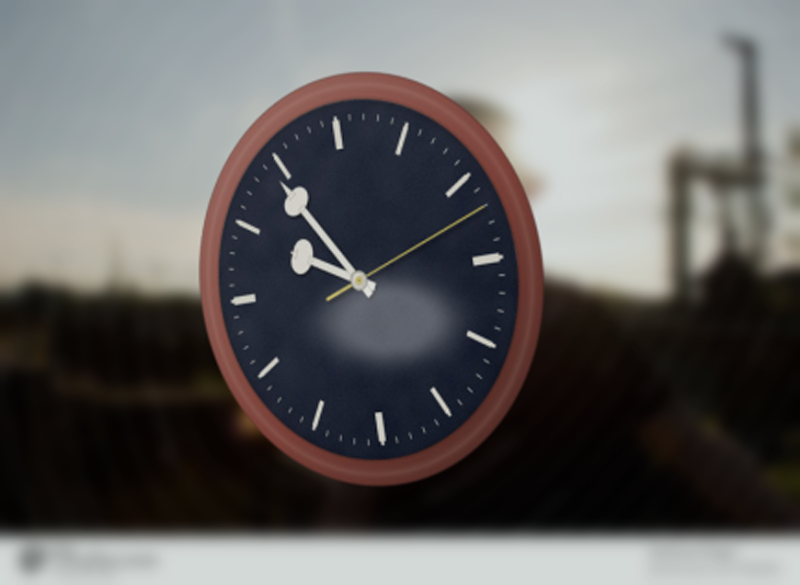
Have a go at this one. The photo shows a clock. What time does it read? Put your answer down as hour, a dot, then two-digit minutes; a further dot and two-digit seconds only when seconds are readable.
9.54.12
